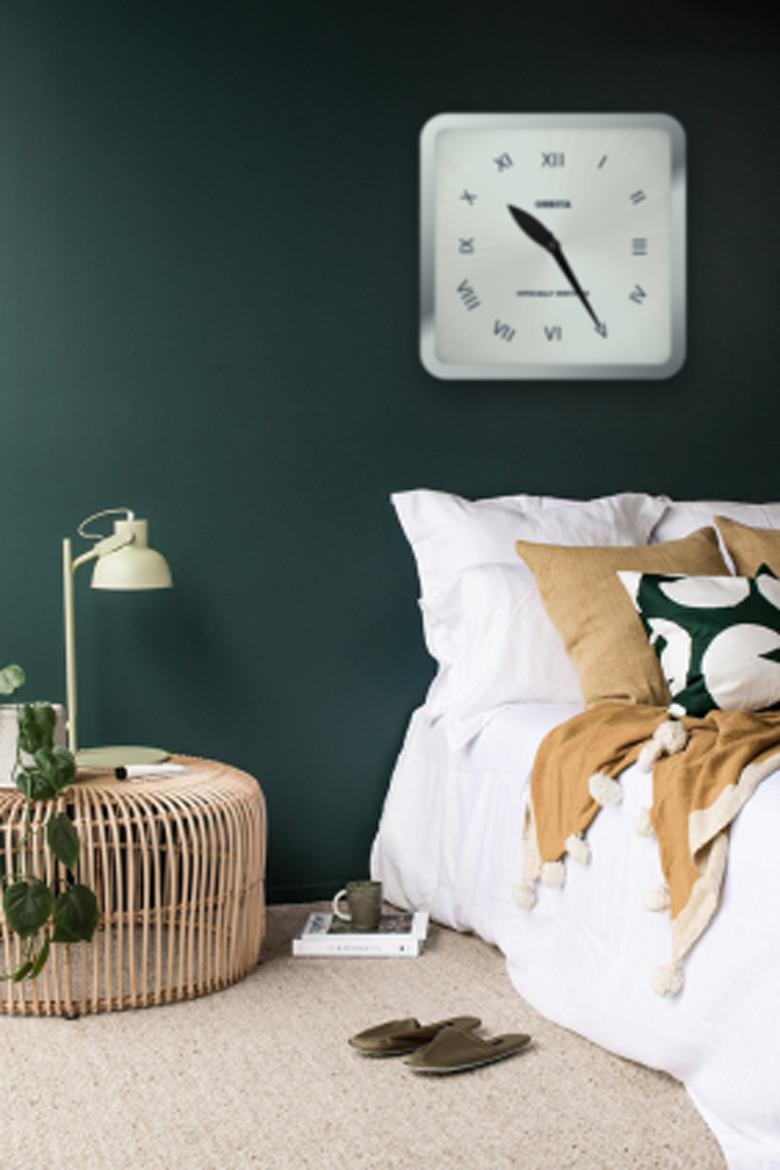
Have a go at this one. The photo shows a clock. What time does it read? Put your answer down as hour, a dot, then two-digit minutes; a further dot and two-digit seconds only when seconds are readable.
10.25
